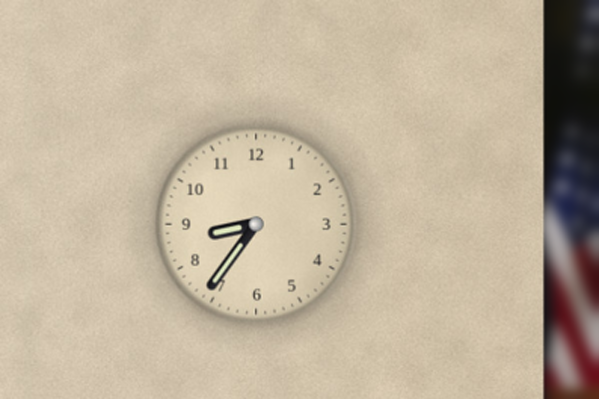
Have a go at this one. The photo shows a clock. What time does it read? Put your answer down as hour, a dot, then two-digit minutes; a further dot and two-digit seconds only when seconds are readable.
8.36
